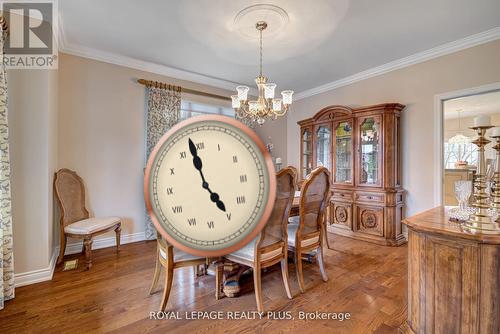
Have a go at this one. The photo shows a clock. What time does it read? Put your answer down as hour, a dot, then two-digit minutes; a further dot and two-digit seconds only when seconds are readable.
4.58
